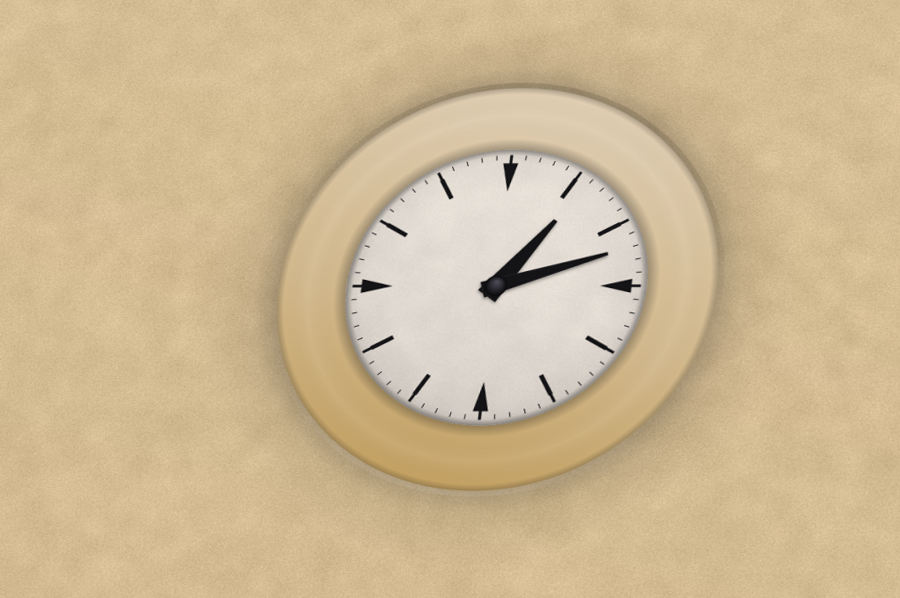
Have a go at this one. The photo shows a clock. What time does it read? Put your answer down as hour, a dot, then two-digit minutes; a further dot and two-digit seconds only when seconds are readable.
1.12
